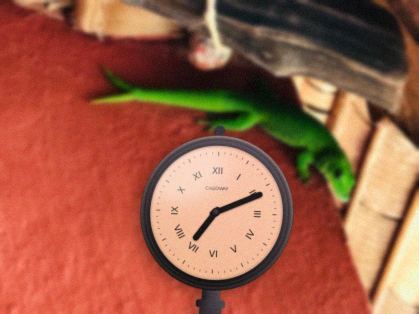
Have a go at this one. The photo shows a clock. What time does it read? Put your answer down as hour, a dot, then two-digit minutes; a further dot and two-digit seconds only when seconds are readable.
7.11
